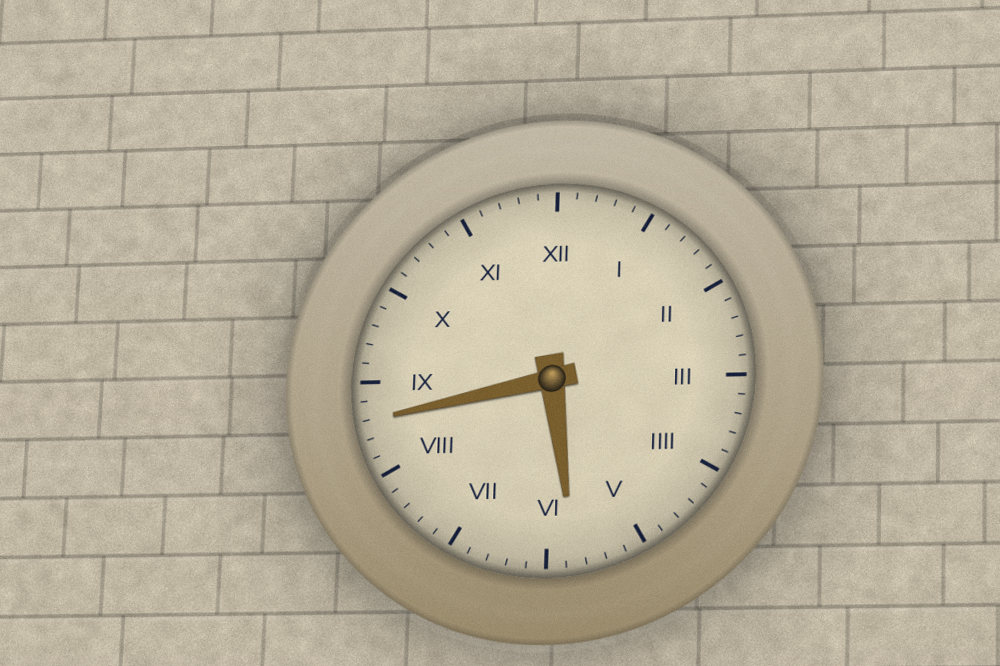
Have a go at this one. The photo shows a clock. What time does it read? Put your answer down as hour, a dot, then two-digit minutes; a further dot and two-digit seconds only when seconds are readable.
5.43
